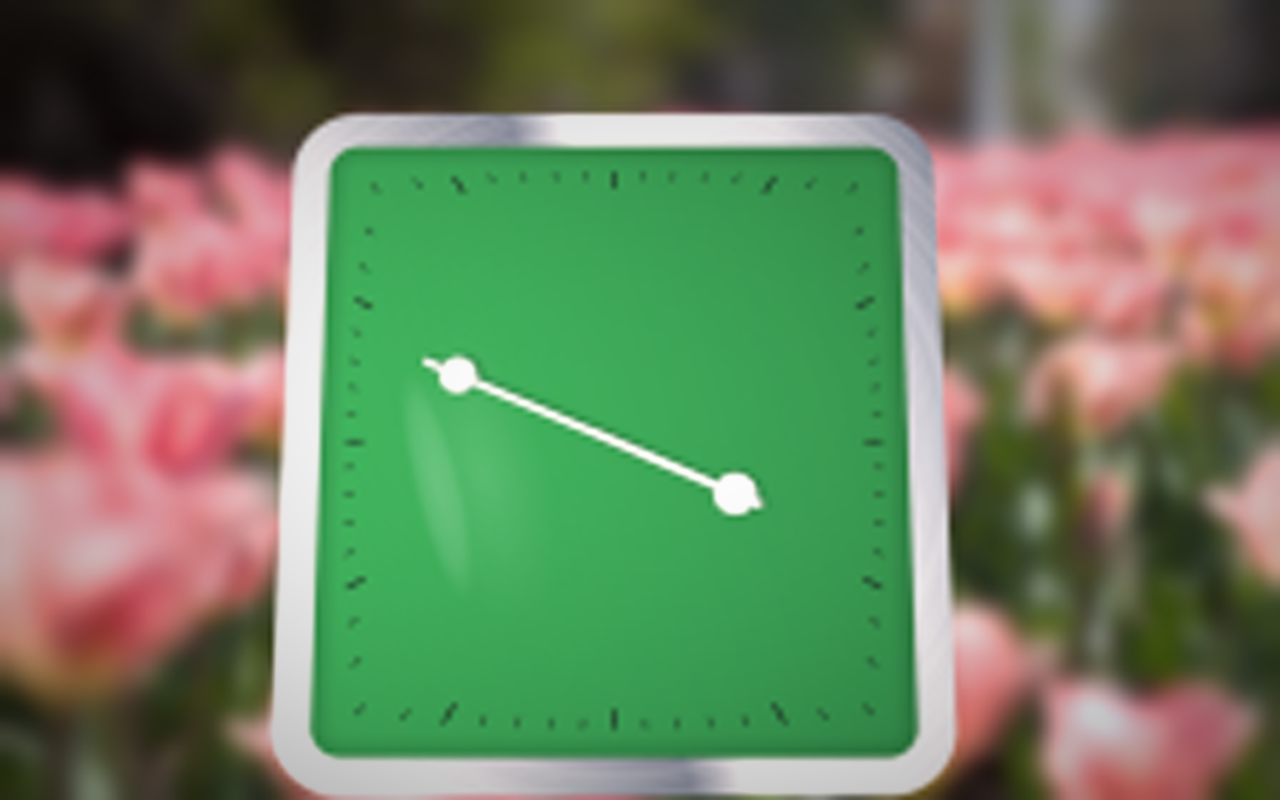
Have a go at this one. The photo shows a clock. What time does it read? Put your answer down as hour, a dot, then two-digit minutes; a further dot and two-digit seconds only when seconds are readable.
3.49
